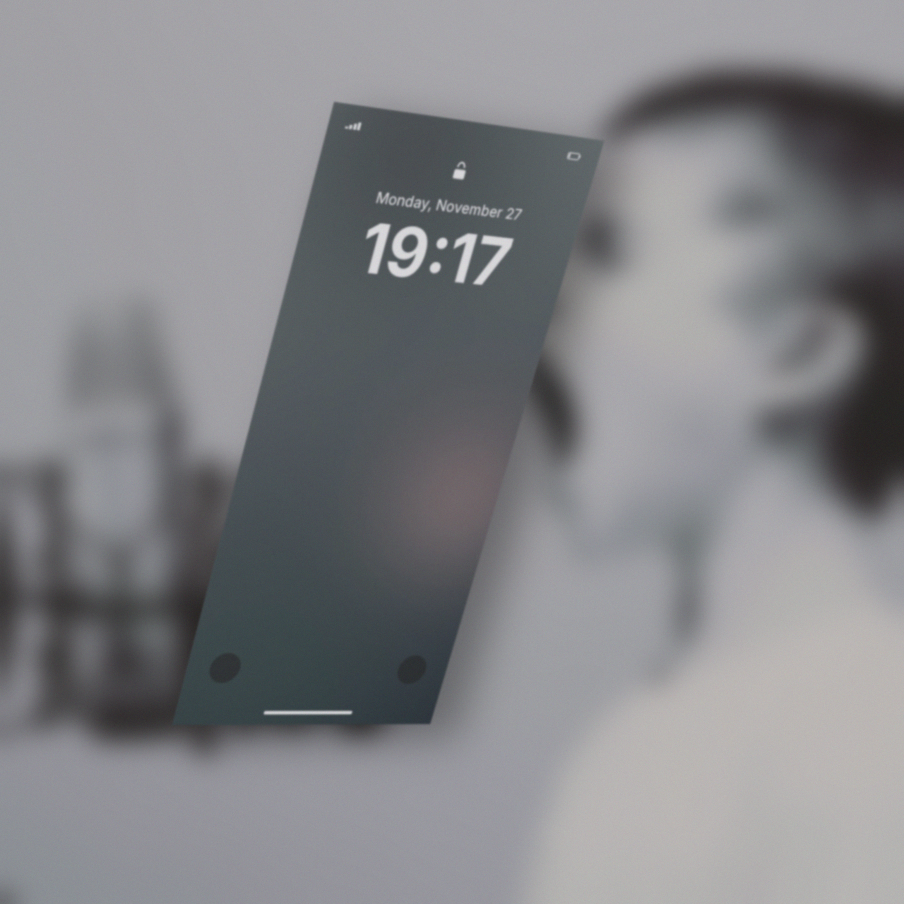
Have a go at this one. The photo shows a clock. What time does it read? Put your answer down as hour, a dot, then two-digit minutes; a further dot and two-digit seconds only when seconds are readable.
19.17
